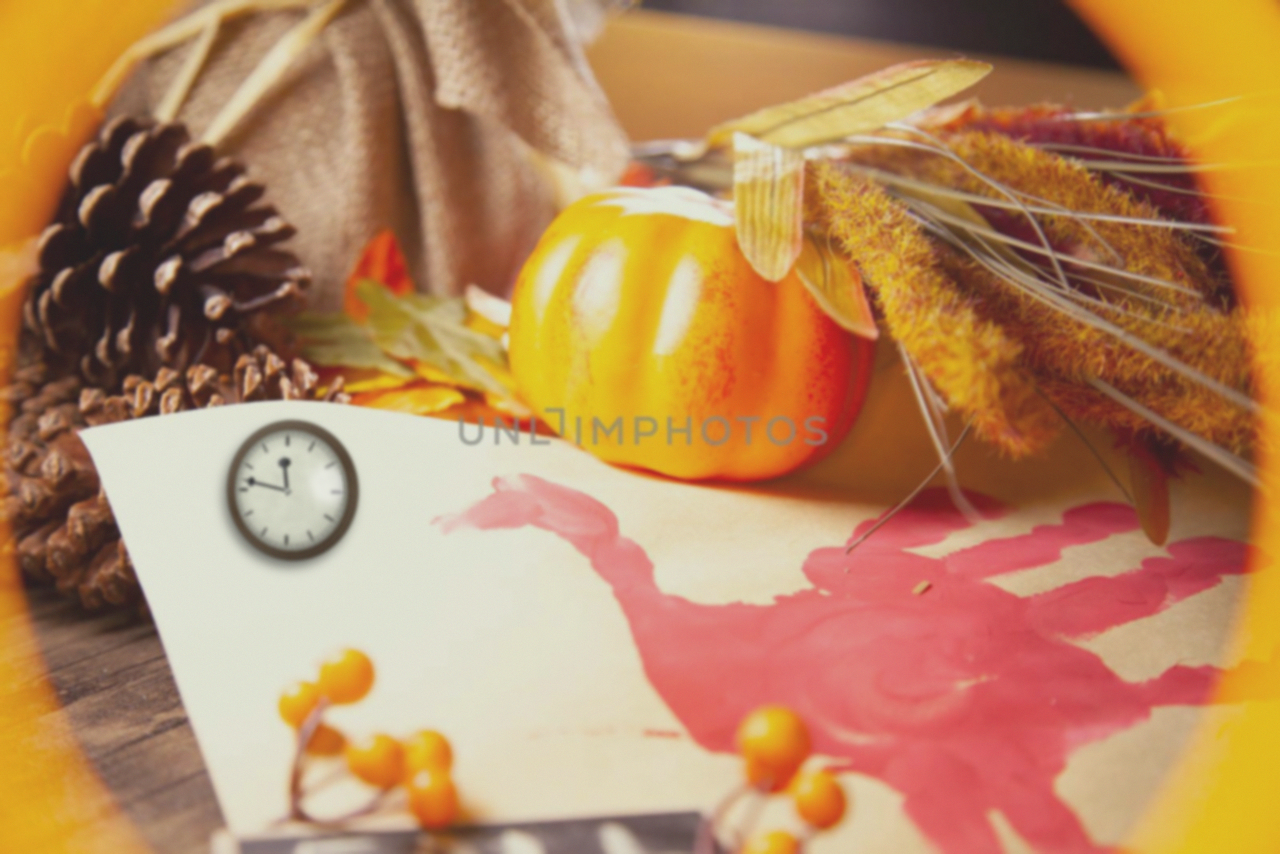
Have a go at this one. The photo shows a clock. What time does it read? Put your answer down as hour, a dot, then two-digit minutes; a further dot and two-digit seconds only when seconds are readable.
11.47
